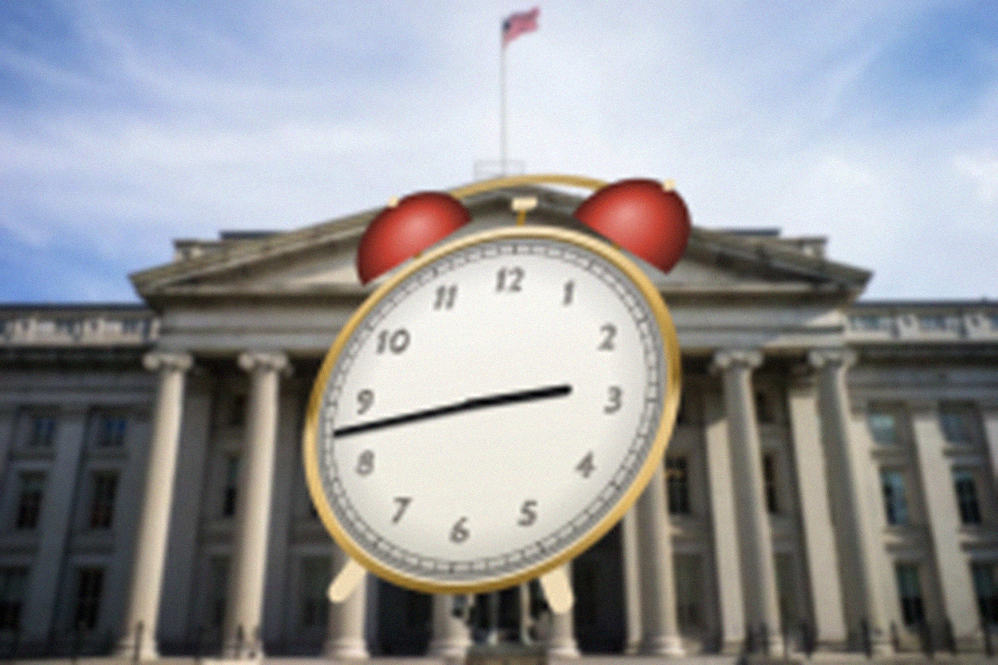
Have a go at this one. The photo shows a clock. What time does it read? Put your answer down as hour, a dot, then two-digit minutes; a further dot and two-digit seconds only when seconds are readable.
2.43
